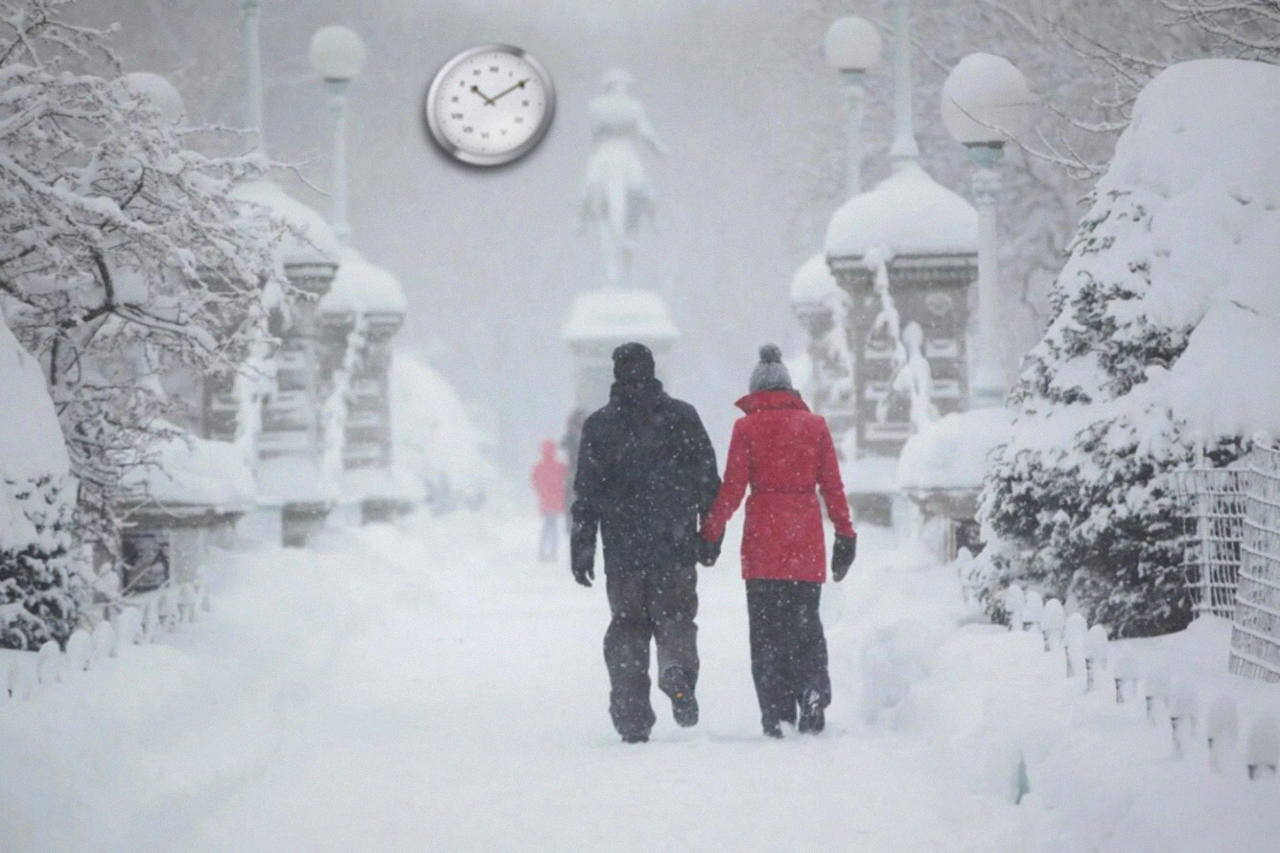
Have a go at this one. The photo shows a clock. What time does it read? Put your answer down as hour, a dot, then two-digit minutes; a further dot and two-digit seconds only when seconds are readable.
10.09
